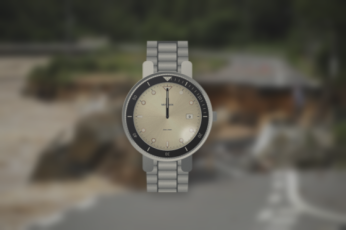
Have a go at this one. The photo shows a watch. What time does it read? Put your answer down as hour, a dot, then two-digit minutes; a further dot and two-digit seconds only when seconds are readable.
12.00
